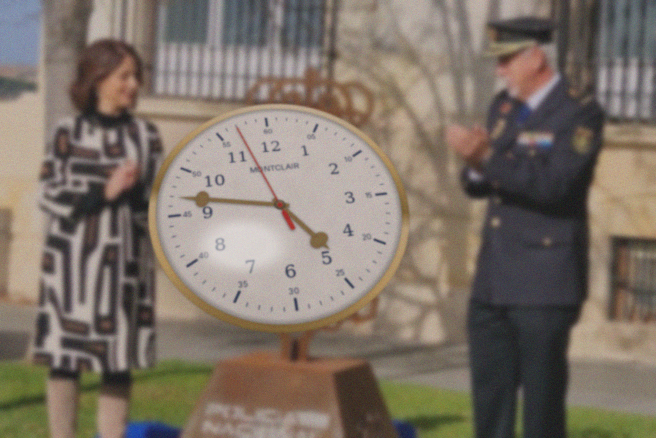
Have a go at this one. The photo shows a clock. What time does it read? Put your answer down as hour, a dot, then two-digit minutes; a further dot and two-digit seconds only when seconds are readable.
4.46.57
